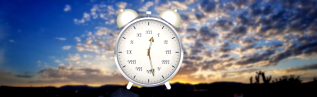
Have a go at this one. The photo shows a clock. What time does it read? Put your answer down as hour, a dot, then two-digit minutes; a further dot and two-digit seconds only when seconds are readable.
12.28
